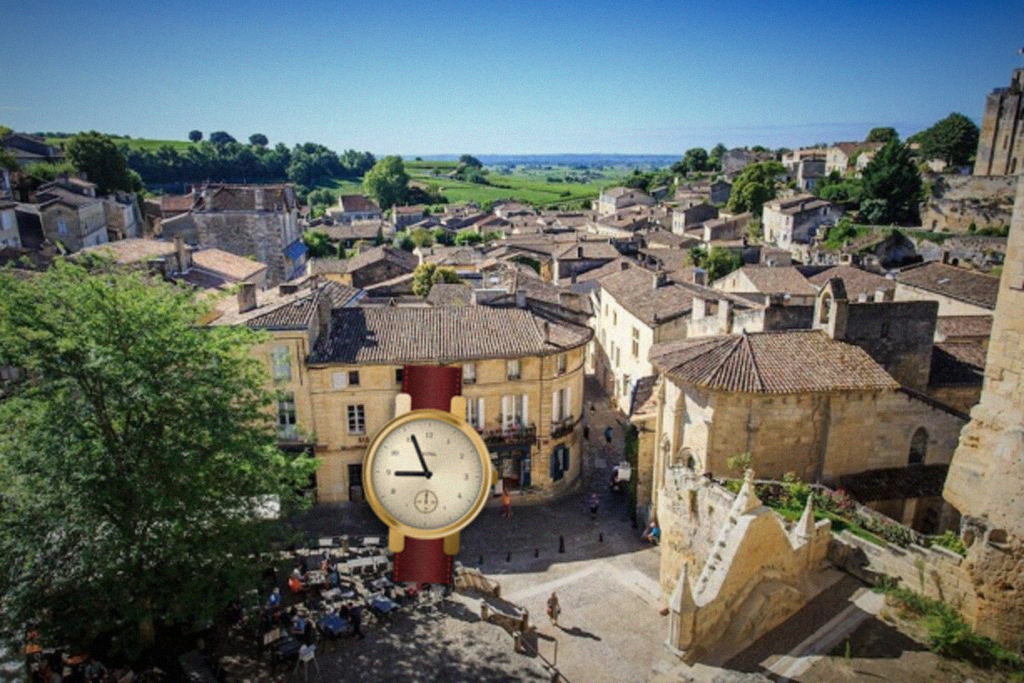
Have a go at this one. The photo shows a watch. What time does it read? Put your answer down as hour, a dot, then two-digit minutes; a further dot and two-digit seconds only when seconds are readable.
8.56
